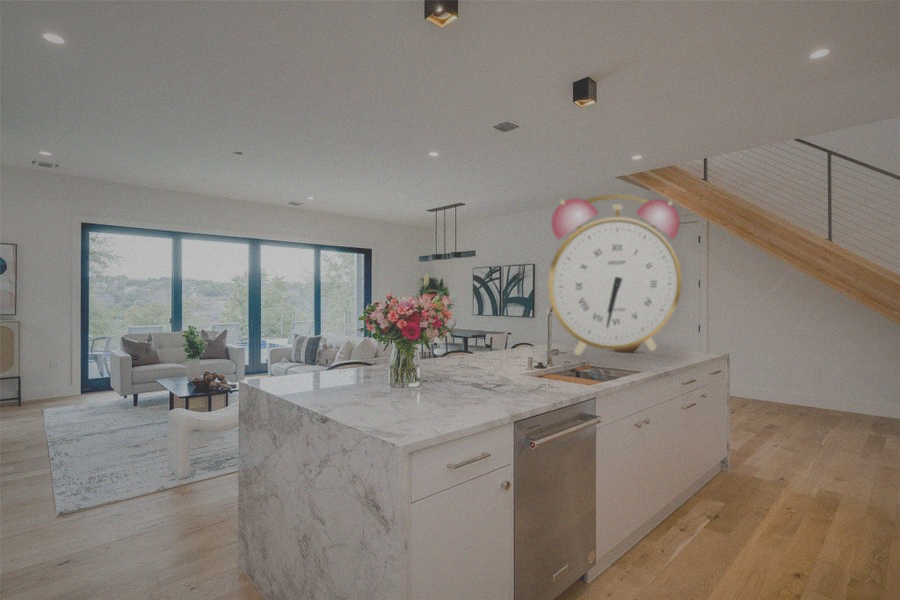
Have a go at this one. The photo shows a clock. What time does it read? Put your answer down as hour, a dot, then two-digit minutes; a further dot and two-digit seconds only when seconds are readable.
6.32
